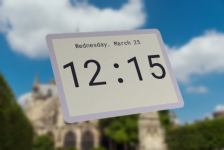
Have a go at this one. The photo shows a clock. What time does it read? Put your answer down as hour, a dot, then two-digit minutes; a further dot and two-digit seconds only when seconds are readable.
12.15
